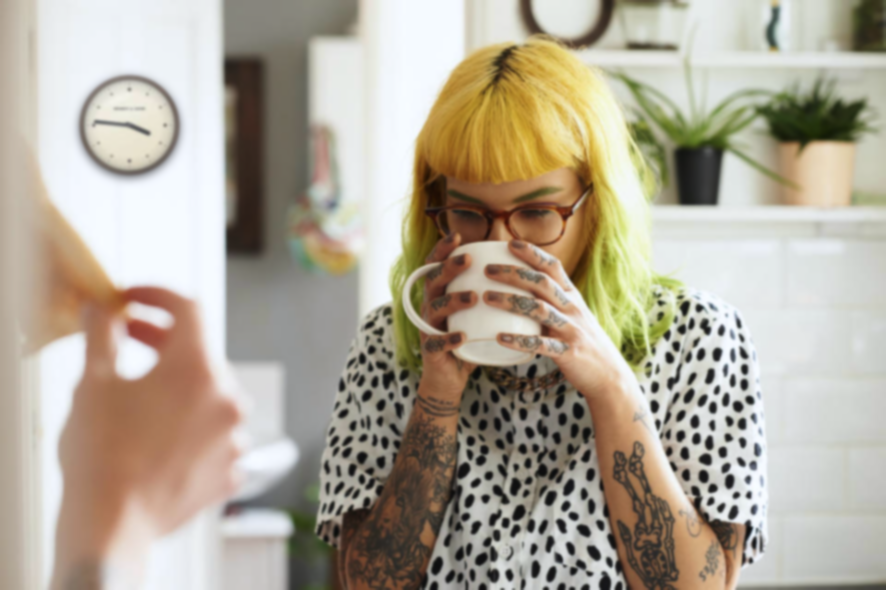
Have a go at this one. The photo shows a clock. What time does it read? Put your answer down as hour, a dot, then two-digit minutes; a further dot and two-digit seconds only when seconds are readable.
3.46
